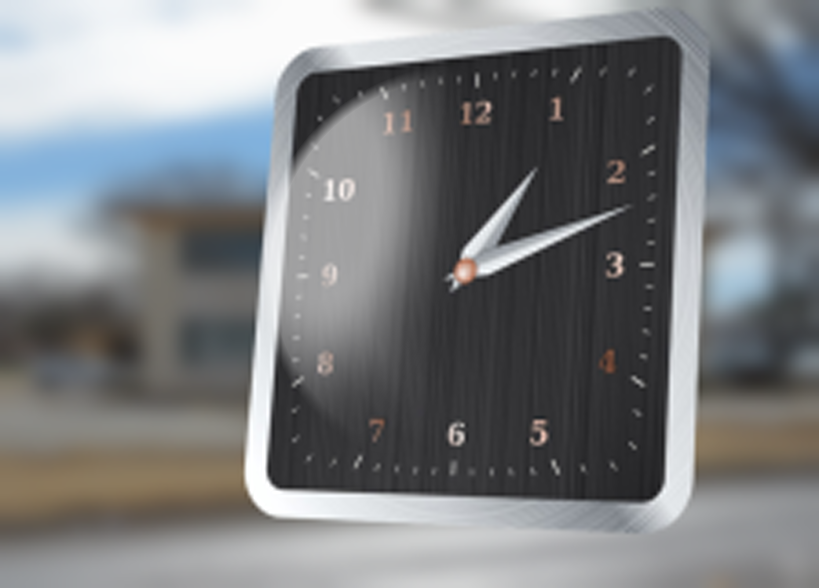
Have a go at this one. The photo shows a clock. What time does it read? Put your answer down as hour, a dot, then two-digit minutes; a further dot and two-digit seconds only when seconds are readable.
1.12
